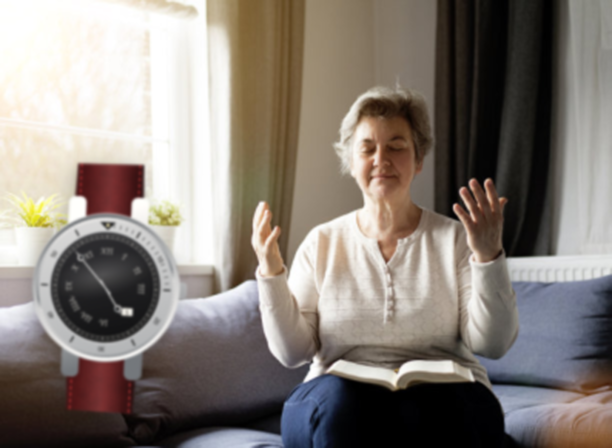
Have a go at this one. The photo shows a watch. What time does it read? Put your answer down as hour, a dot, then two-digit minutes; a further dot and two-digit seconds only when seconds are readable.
4.53
